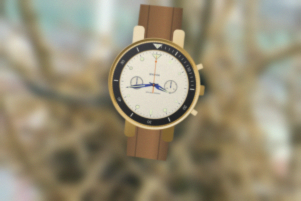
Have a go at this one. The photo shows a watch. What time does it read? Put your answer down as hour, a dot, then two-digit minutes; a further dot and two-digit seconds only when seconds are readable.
3.43
